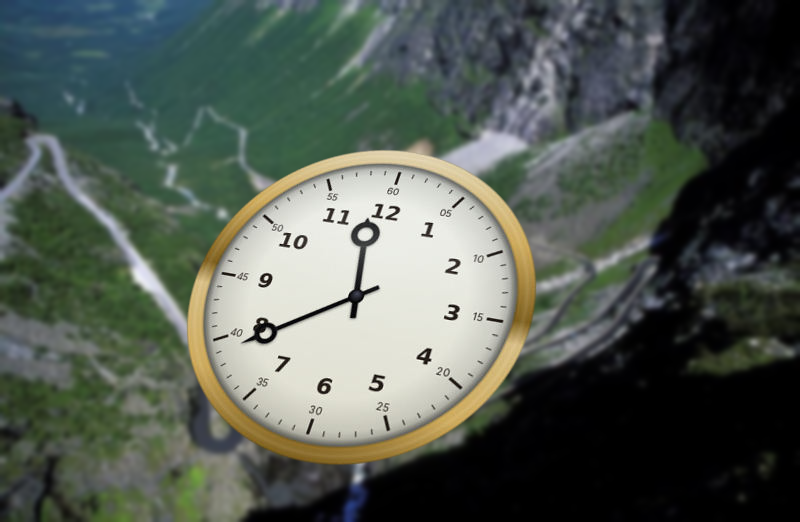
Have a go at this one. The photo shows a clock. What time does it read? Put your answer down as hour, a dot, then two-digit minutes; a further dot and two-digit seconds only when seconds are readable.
11.39
